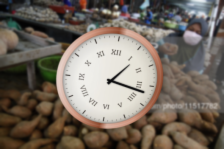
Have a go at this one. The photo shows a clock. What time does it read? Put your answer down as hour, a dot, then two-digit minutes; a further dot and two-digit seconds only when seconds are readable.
1.17
